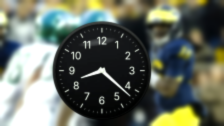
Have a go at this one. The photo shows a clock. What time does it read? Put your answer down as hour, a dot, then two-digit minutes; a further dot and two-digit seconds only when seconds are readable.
8.22
